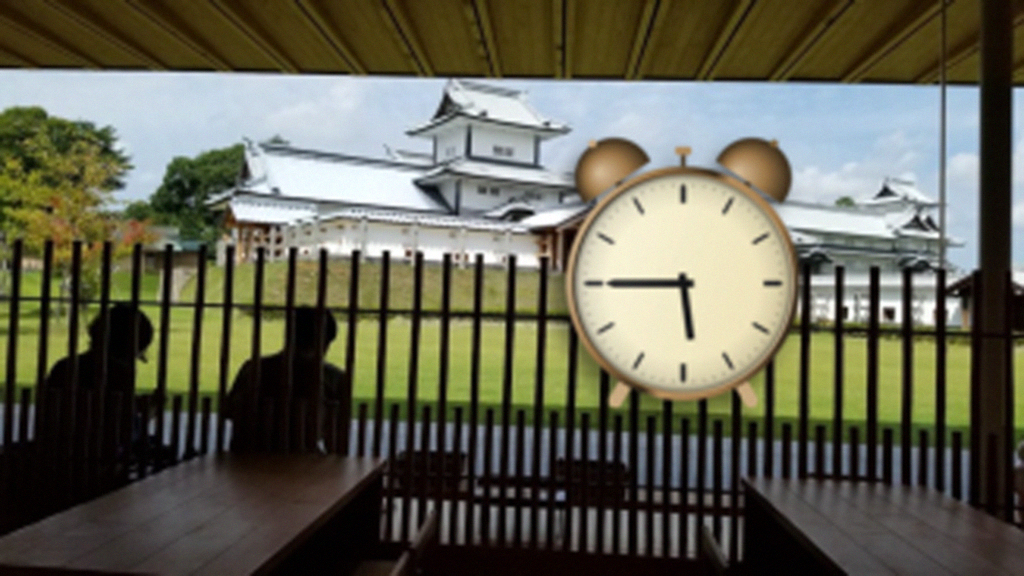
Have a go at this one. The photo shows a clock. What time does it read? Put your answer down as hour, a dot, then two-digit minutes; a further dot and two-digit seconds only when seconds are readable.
5.45
